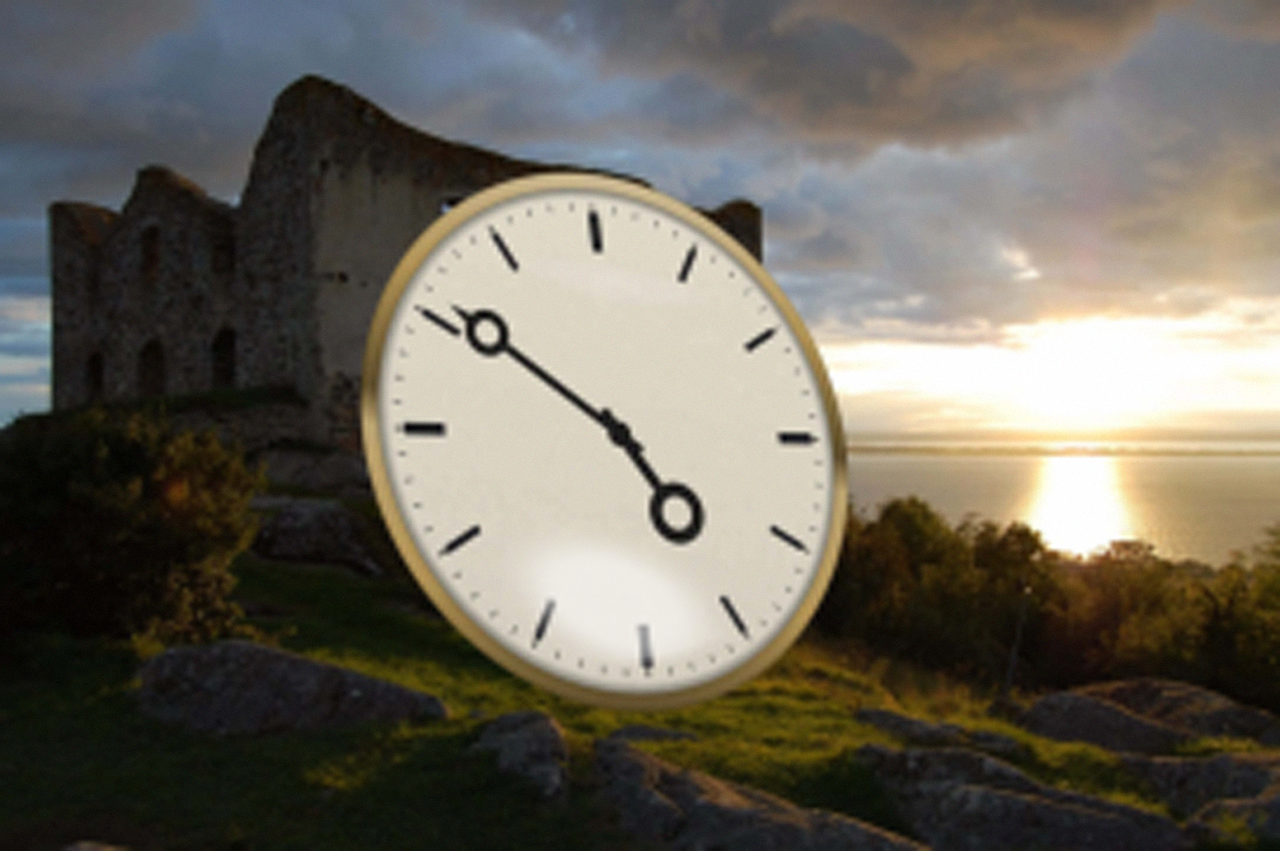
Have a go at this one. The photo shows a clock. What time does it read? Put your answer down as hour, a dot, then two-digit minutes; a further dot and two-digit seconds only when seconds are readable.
4.51
